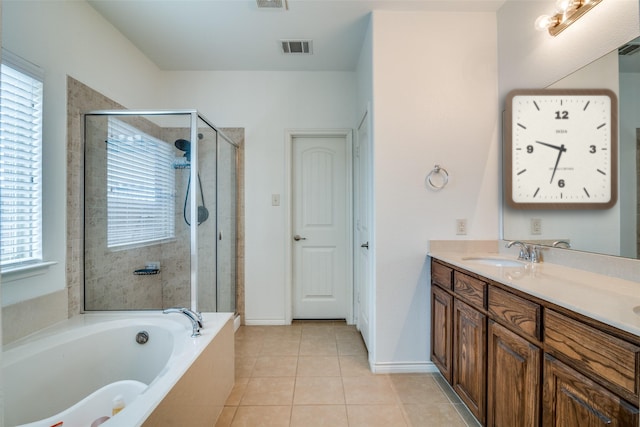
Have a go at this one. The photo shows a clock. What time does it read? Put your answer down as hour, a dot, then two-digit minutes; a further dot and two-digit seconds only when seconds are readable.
9.33
